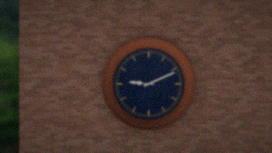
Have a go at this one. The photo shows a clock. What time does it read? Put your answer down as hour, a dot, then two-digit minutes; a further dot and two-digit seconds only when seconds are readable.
9.11
